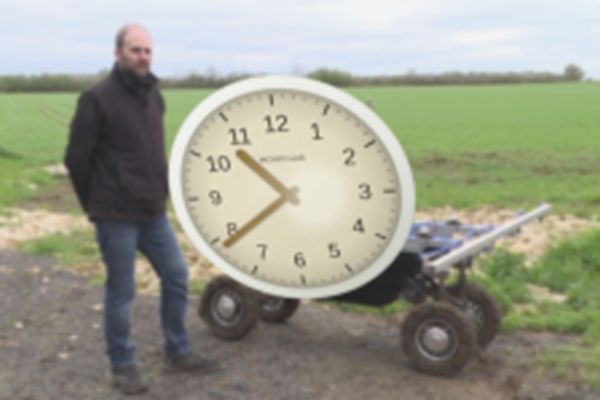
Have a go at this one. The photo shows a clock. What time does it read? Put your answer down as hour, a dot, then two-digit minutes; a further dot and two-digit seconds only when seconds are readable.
10.39
